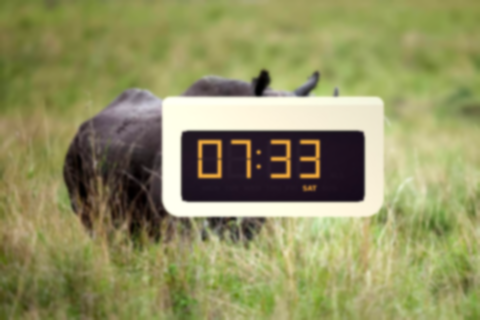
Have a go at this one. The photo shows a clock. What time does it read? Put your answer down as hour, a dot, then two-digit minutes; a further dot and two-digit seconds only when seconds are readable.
7.33
